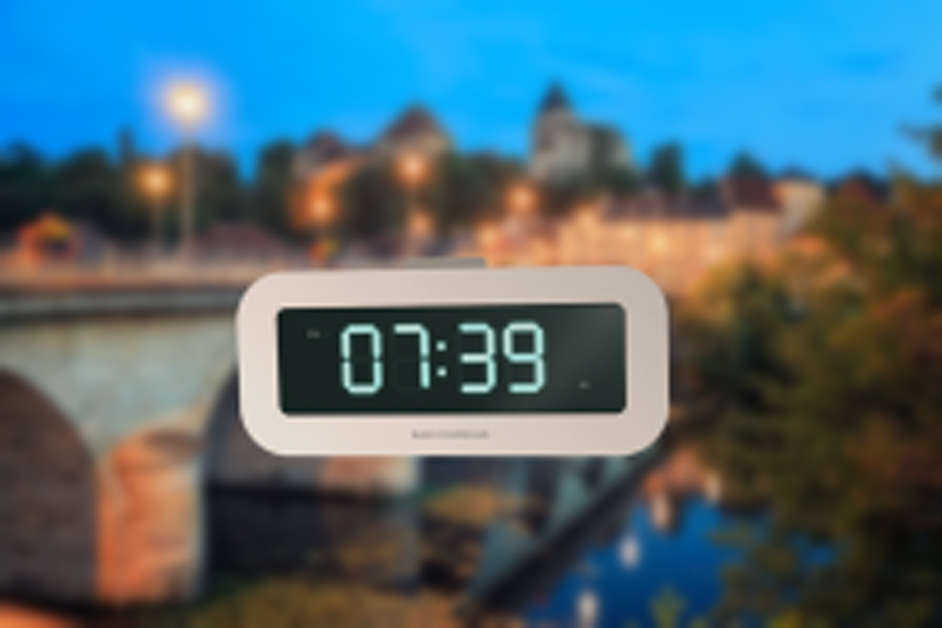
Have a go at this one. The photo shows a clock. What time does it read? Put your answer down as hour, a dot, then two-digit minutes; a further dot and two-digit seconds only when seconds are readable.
7.39
